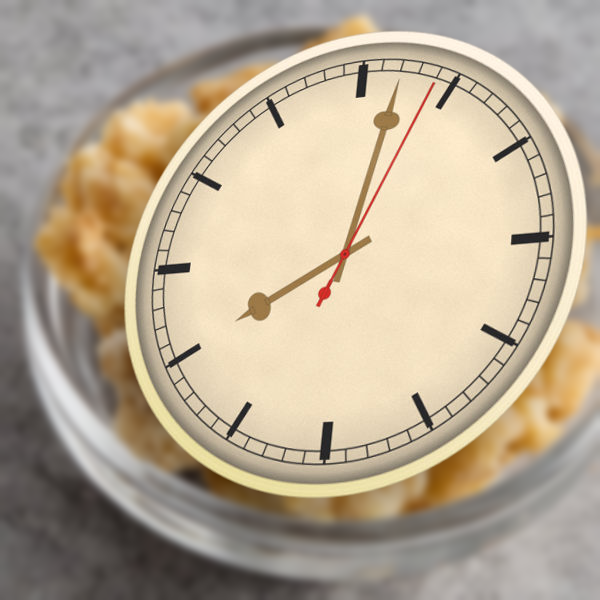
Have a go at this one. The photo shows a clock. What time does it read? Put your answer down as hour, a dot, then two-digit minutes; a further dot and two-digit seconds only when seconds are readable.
8.02.04
